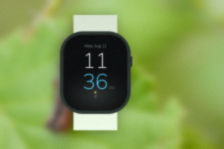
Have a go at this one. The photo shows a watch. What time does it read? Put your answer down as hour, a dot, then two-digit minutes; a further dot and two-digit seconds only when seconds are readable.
11.36
